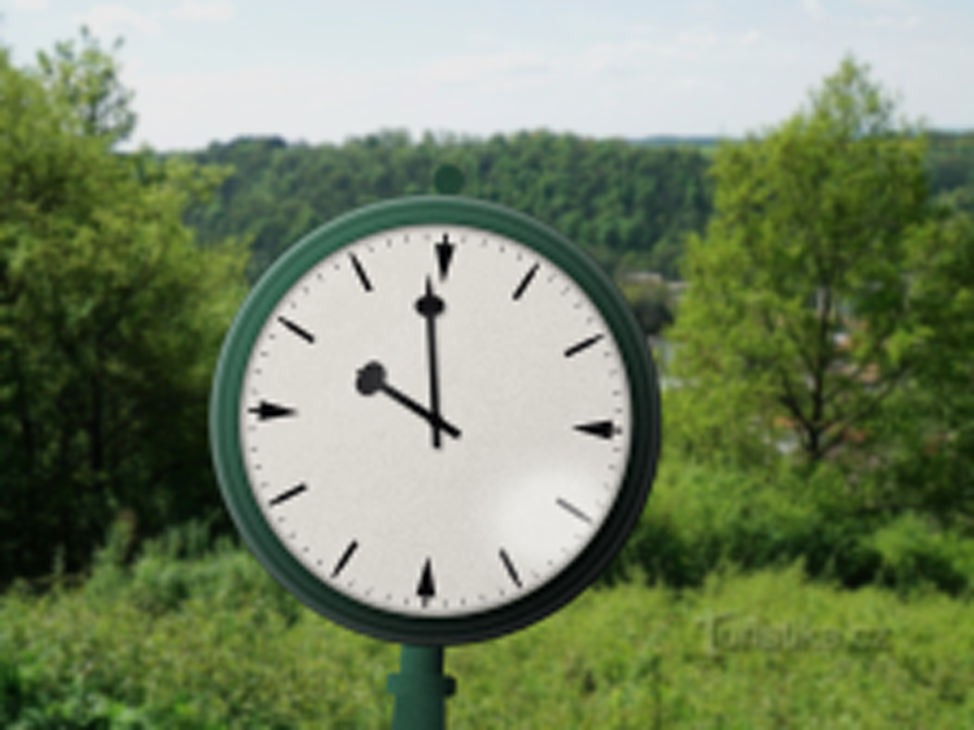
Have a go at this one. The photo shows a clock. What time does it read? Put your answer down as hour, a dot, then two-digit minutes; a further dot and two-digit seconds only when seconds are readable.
9.59
